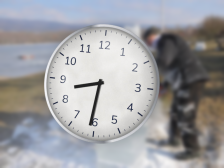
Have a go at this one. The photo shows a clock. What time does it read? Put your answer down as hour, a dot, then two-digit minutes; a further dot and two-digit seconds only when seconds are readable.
8.31
